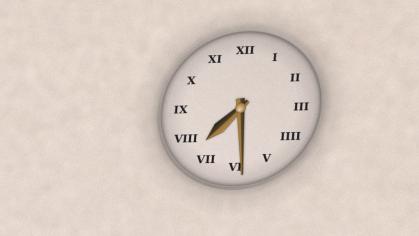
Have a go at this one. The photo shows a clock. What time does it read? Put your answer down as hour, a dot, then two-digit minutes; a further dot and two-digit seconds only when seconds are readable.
7.29
